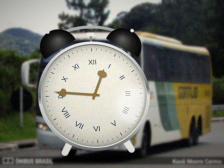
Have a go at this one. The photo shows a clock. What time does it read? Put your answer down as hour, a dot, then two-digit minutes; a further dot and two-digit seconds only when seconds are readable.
12.46
